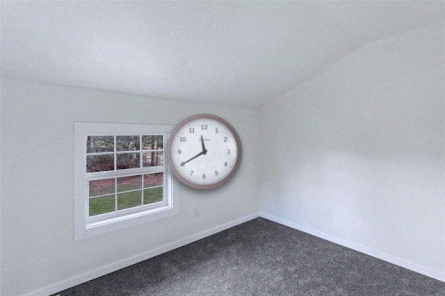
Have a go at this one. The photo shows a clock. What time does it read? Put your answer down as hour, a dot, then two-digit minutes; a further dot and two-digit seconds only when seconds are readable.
11.40
